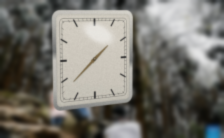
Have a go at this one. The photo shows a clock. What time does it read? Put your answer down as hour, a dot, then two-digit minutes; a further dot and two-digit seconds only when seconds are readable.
1.38
